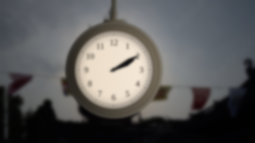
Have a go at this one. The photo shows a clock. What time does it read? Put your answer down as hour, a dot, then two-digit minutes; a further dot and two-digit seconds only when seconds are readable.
2.10
